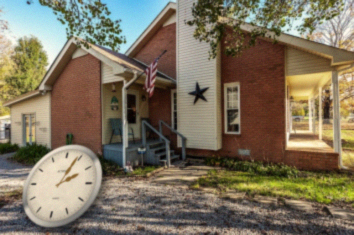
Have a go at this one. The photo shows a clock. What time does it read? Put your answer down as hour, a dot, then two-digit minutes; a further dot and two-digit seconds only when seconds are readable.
2.04
